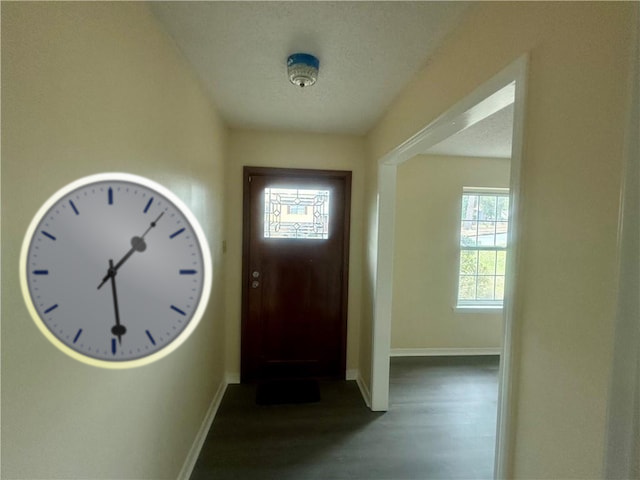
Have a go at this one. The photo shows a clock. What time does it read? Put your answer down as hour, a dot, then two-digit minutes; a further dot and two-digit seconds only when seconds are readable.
1.29.07
